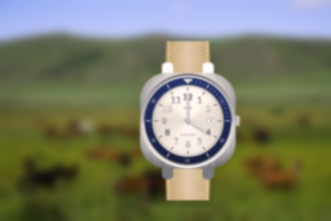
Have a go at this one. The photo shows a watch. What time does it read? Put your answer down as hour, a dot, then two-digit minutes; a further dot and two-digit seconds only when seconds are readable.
4.00
